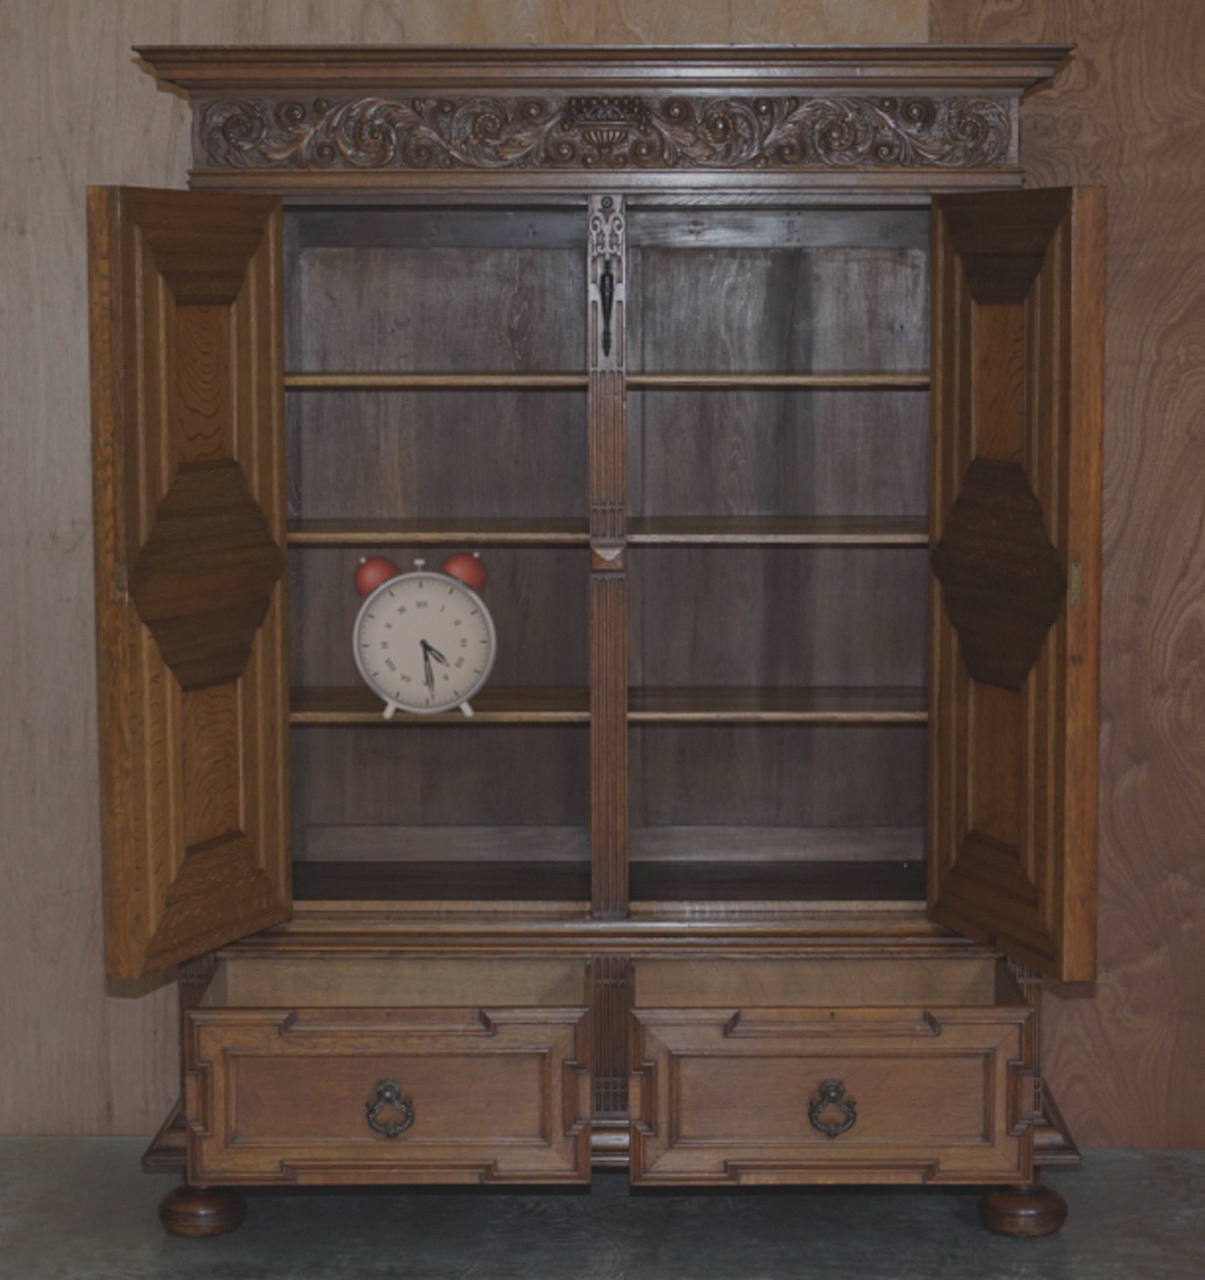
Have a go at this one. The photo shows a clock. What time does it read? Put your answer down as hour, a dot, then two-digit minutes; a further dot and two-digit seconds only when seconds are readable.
4.29
